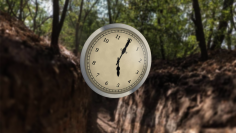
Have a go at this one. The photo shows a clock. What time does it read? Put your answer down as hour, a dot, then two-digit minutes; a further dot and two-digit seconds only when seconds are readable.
5.00
